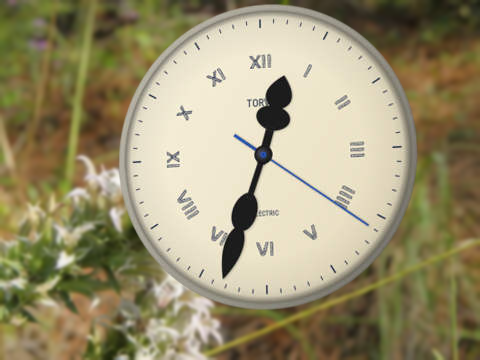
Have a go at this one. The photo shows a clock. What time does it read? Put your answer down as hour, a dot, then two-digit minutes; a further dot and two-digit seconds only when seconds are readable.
12.33.21
